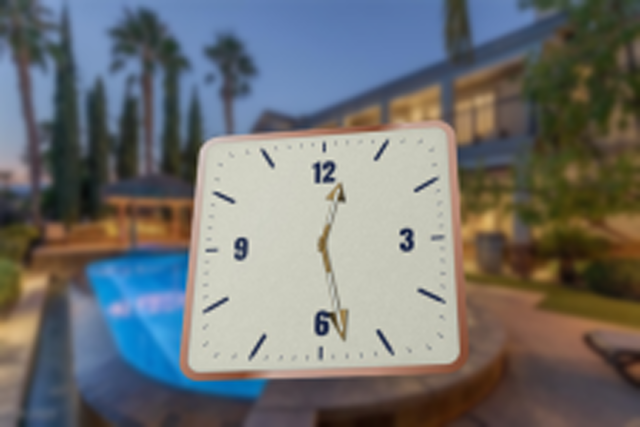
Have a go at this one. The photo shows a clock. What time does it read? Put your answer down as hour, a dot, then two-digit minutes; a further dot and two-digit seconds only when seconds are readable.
12.28
